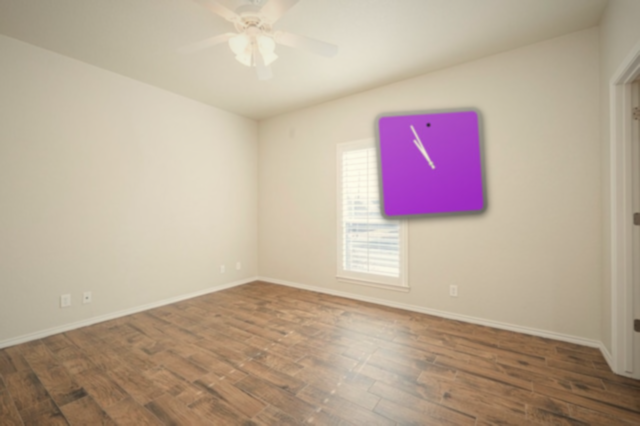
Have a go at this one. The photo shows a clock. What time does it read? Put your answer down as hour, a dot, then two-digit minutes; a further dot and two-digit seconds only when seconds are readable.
10.56
